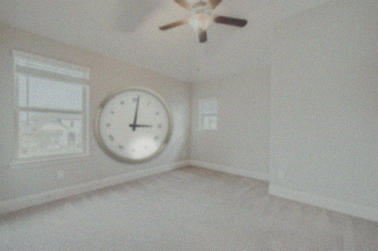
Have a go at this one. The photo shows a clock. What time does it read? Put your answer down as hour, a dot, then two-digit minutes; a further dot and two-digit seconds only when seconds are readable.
3.01
